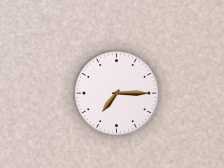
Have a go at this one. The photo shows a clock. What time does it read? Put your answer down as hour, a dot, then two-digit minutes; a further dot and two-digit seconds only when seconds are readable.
7.15
